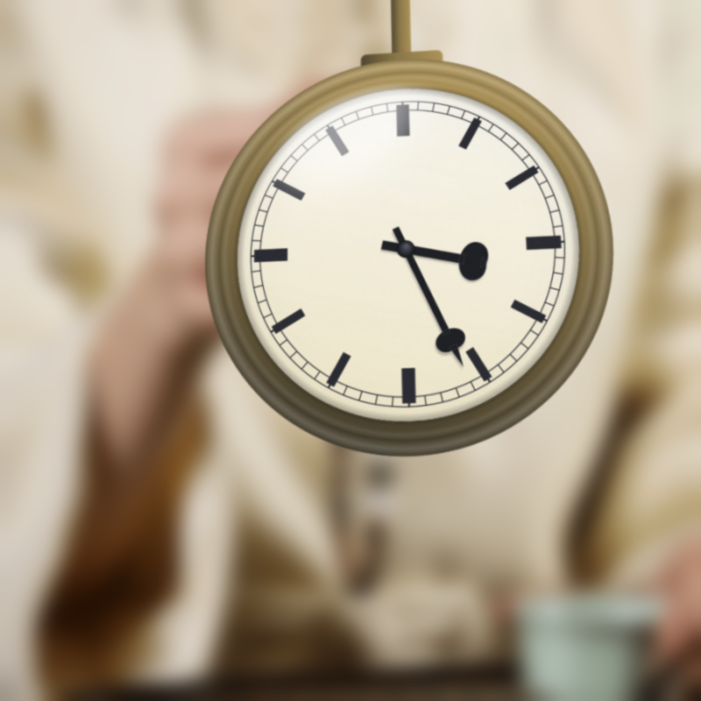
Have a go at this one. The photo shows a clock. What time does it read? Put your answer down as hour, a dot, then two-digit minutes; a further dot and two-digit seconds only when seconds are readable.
3.26
